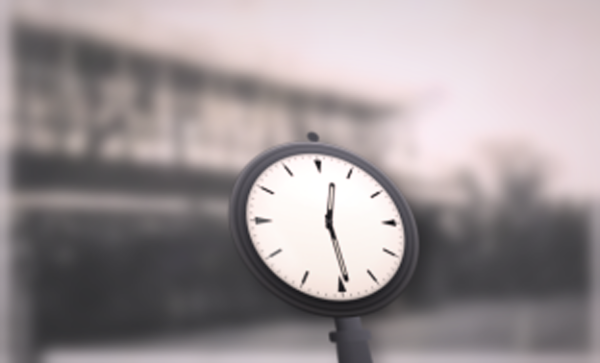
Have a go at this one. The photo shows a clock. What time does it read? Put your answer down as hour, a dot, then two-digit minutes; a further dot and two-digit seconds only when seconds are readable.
12.29
